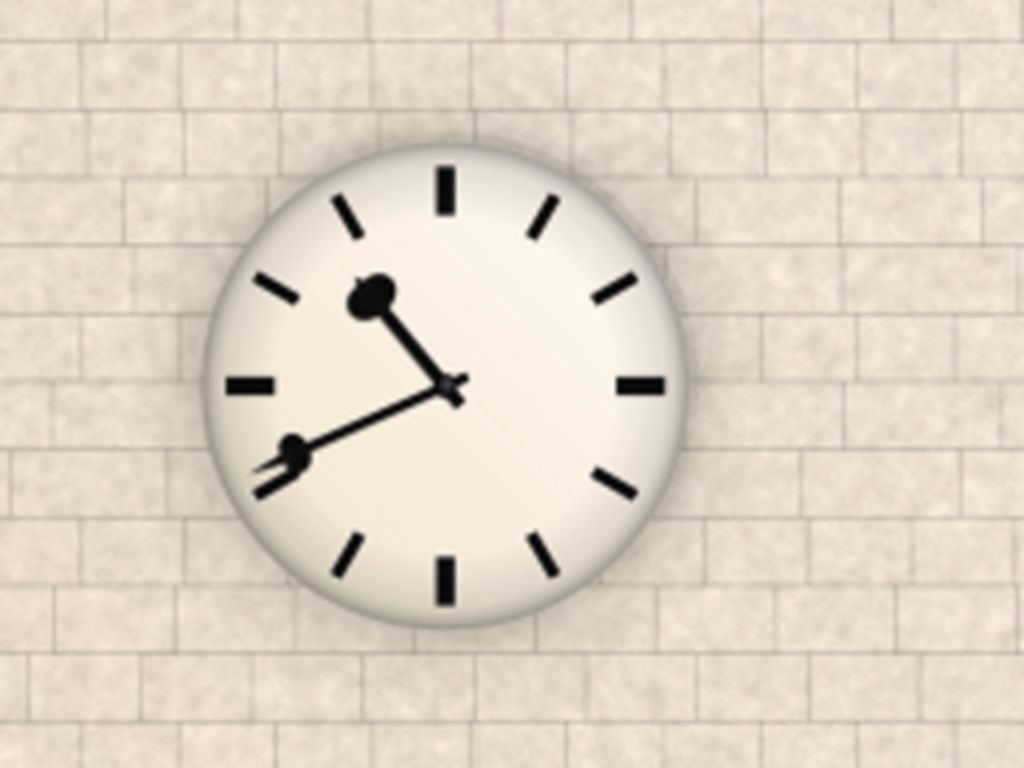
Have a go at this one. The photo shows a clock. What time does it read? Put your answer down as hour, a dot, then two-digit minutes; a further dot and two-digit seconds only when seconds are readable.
10.41
